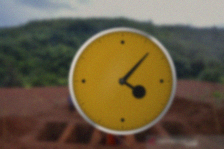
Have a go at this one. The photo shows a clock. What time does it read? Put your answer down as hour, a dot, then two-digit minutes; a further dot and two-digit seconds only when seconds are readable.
4.07
